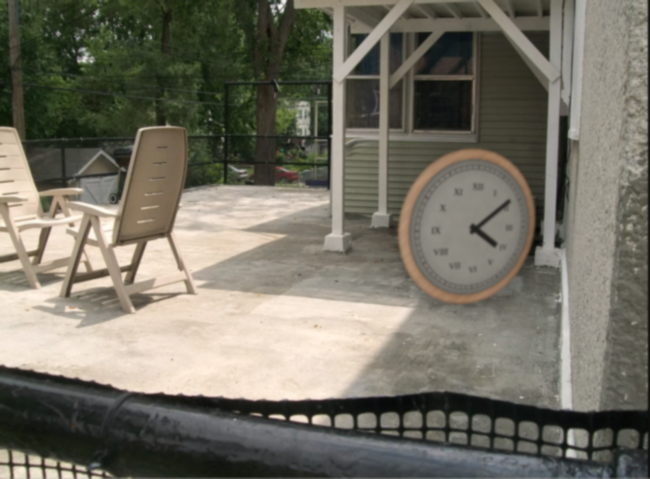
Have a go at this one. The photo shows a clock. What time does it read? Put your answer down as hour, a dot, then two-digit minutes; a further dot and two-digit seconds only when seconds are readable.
4.09
